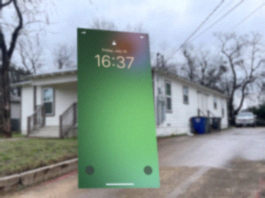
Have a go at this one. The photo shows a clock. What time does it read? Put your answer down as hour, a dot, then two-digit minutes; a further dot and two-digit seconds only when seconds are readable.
16.37
